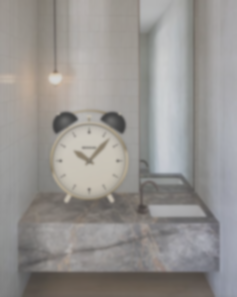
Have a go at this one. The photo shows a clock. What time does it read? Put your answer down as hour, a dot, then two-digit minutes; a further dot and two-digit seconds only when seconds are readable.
10.07
